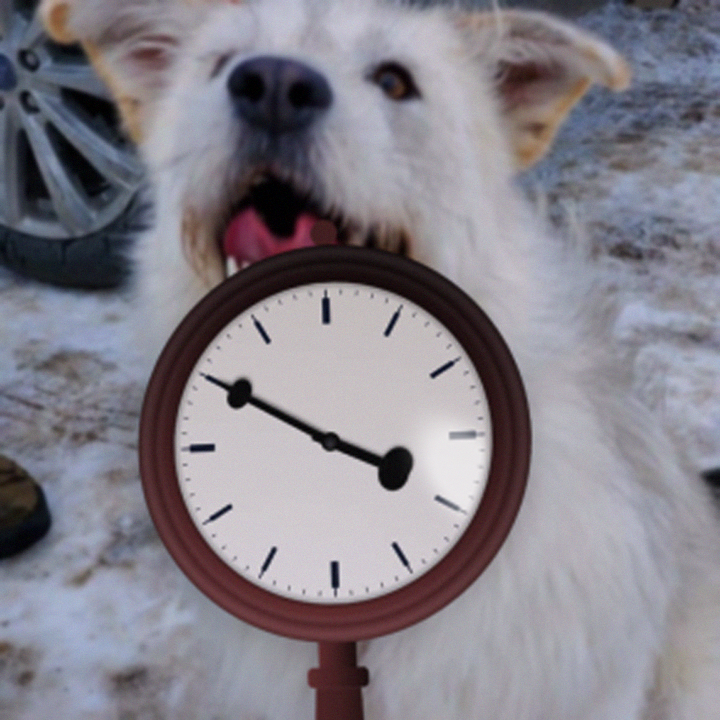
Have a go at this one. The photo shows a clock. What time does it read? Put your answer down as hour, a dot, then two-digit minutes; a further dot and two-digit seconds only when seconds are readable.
3.50
